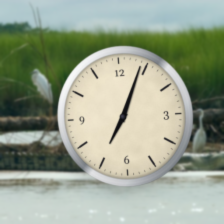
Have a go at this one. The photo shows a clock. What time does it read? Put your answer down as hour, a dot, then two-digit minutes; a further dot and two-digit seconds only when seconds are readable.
7.04
